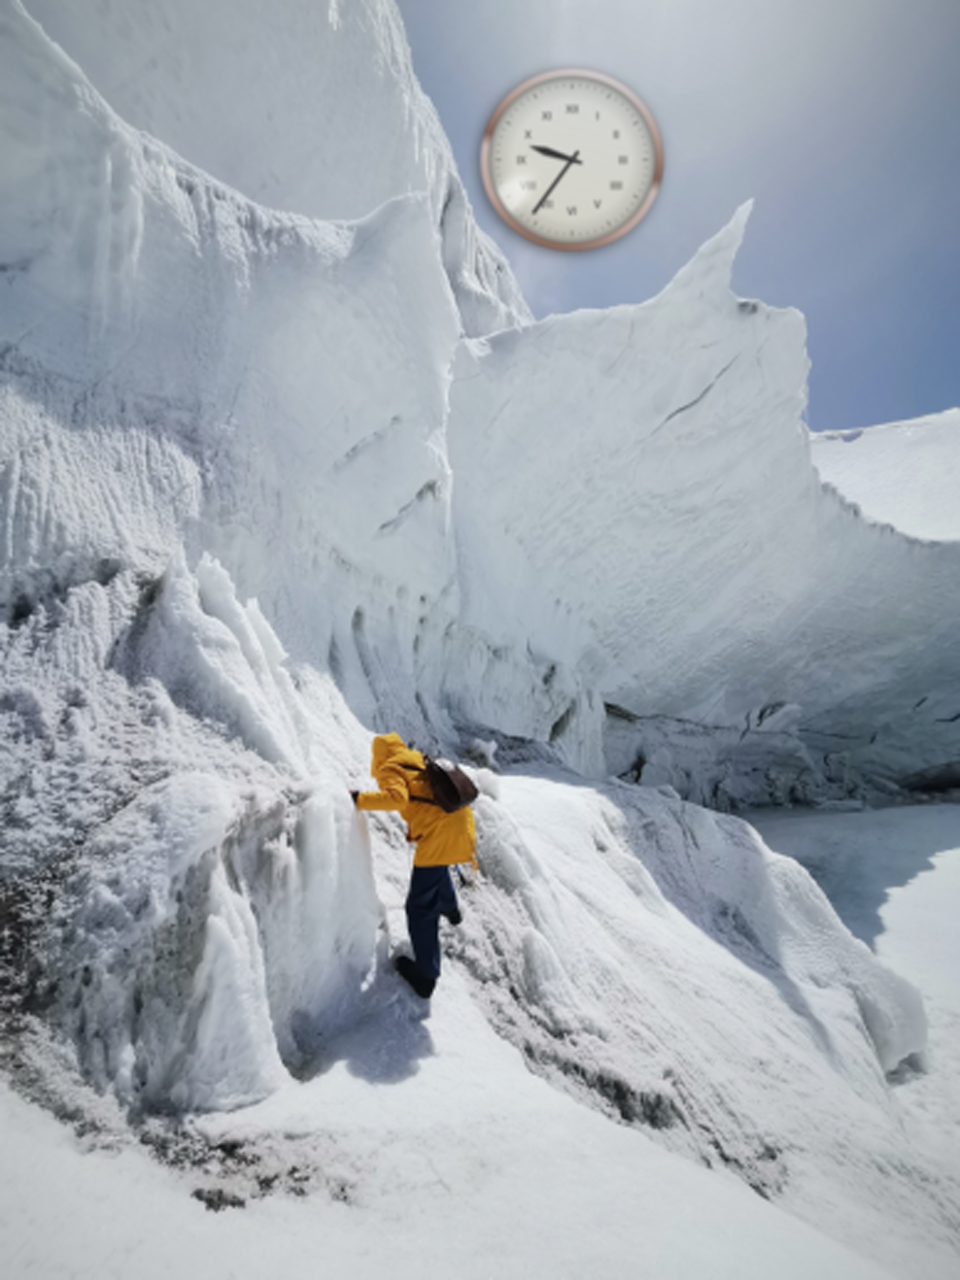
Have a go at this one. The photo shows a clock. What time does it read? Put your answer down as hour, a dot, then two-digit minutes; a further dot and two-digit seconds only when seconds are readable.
9.36
